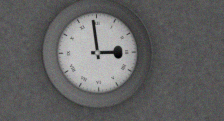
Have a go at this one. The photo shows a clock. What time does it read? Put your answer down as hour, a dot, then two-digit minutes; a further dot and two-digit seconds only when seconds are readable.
2.59
